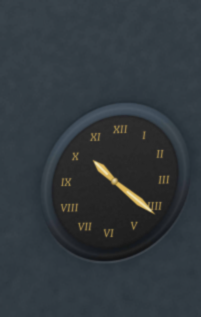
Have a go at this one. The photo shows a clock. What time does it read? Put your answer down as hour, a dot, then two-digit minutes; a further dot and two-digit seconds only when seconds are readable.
10.21
